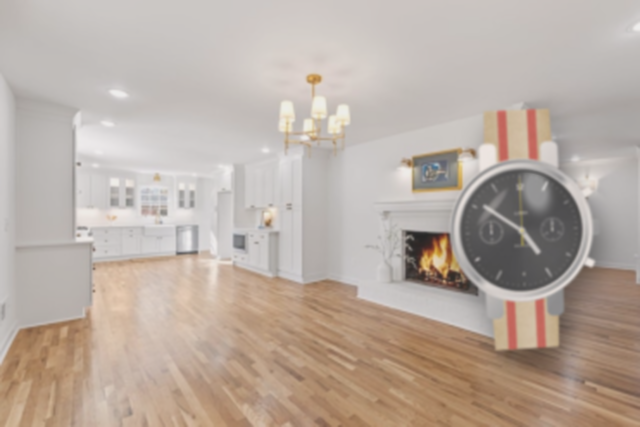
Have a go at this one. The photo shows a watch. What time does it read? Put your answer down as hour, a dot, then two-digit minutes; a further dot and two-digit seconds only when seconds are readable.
4.51
